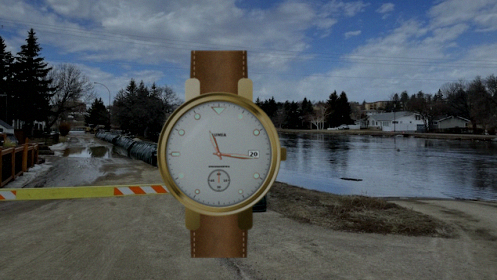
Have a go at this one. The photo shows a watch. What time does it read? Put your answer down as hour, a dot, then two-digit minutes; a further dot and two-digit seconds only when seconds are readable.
11.16
